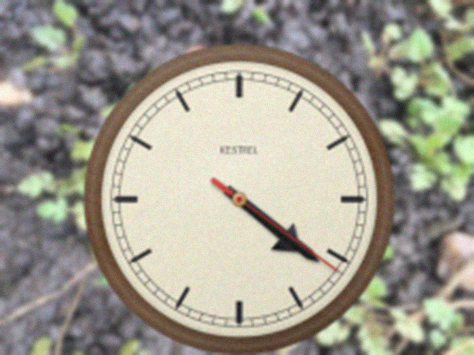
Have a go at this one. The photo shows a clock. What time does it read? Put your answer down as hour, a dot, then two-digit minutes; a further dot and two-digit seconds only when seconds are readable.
4.21.21
